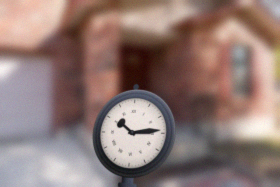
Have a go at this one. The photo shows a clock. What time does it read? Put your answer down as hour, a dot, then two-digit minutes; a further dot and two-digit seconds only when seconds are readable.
10.14
